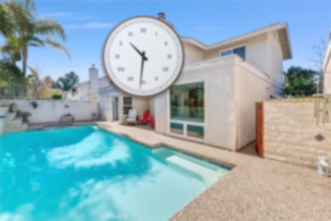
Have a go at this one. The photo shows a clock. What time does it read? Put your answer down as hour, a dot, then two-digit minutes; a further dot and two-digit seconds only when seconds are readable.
10.31
